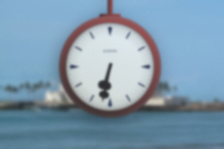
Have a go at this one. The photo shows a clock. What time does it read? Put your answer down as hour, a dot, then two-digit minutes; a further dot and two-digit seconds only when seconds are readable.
6.32
